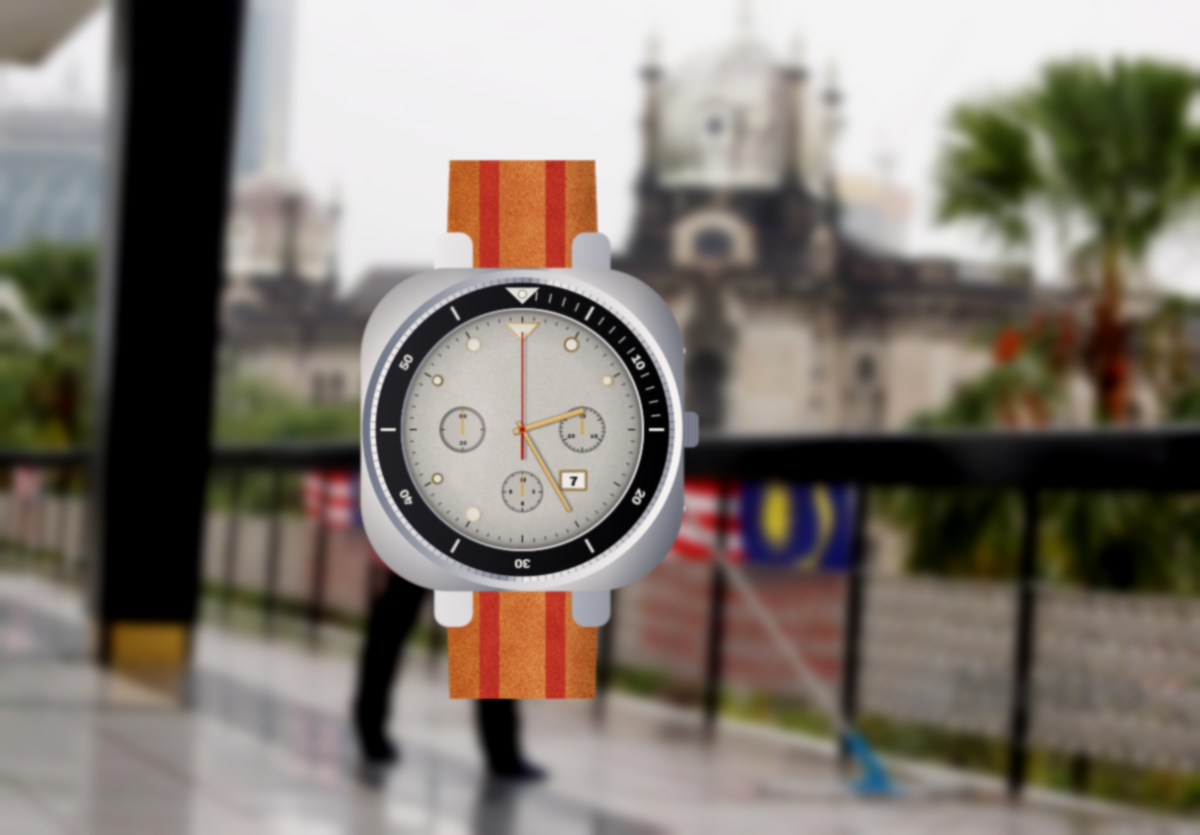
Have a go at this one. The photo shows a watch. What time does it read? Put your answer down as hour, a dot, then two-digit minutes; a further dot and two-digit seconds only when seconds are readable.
2.25
